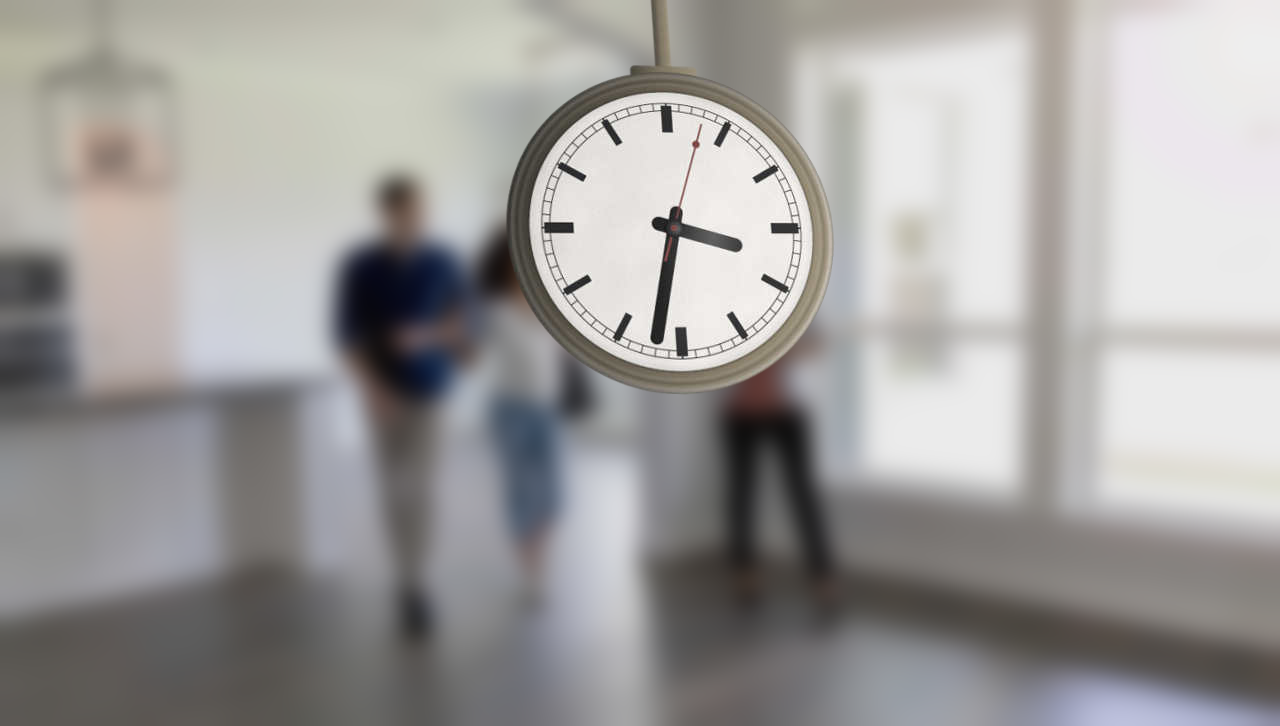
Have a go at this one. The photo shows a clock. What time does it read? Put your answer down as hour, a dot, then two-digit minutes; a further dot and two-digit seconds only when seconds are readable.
3.32.03
